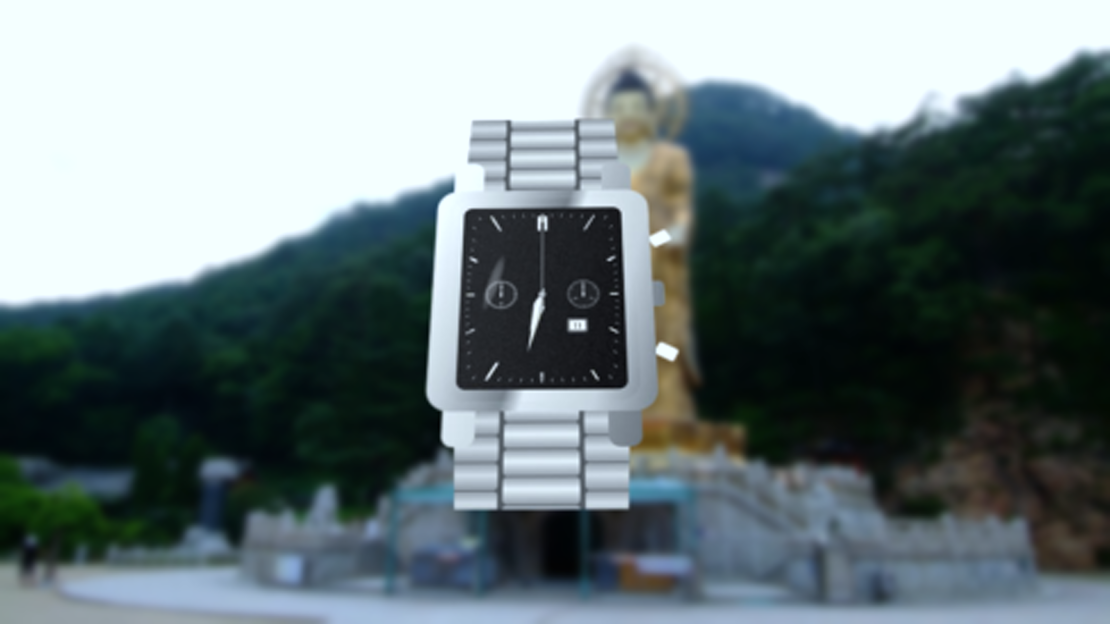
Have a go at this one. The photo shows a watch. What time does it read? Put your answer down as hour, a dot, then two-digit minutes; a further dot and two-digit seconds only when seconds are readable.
6.32
